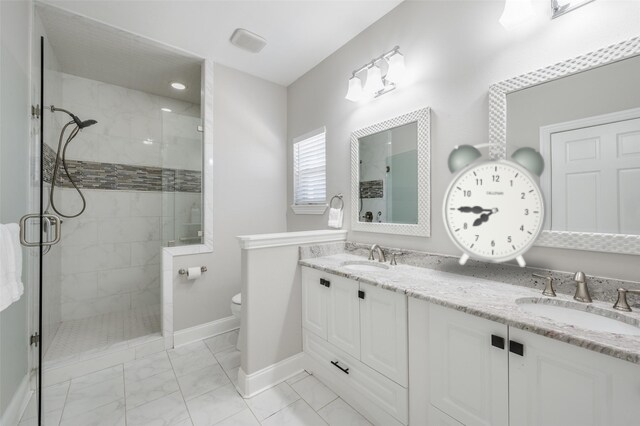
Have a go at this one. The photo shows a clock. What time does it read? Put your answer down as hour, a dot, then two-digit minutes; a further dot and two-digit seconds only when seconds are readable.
7.45
